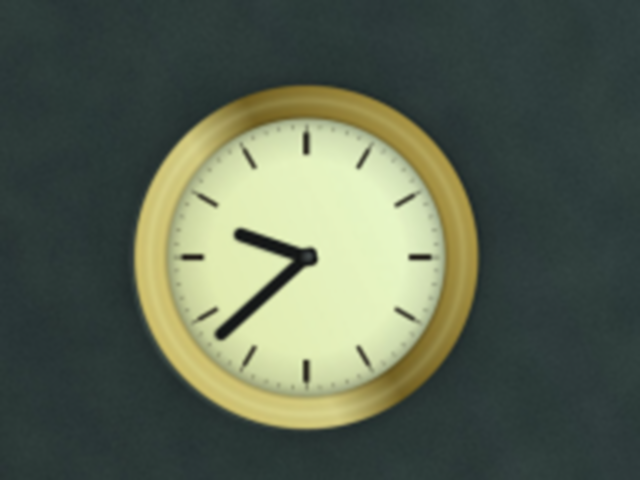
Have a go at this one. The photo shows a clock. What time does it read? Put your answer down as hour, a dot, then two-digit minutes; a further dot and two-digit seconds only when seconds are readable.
9.38
